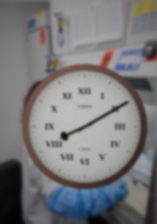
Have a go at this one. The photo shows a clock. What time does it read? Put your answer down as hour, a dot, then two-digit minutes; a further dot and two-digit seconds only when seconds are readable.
8.10
